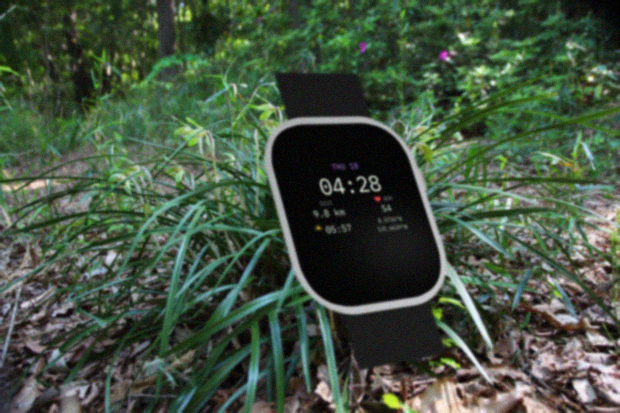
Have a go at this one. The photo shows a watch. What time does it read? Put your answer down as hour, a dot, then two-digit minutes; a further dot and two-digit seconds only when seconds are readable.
4.28
